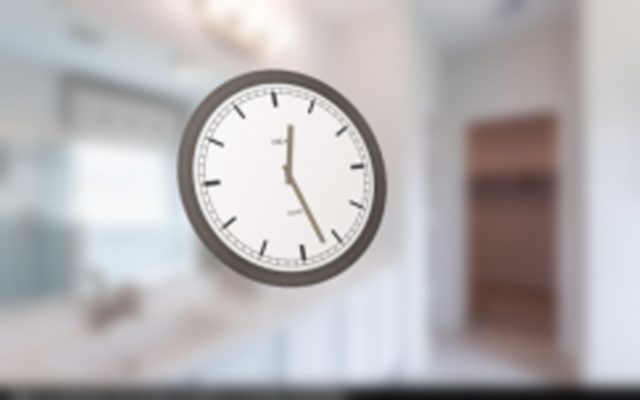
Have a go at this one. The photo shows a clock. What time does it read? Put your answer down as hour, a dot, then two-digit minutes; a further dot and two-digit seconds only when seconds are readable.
12.27
